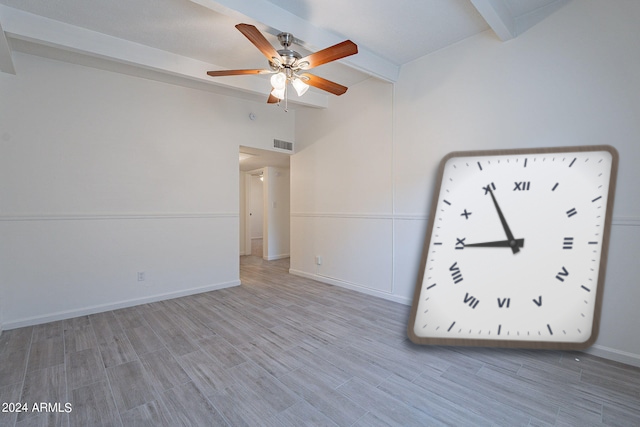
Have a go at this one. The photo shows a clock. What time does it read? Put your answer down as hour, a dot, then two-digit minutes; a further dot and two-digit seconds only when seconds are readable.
8.55
